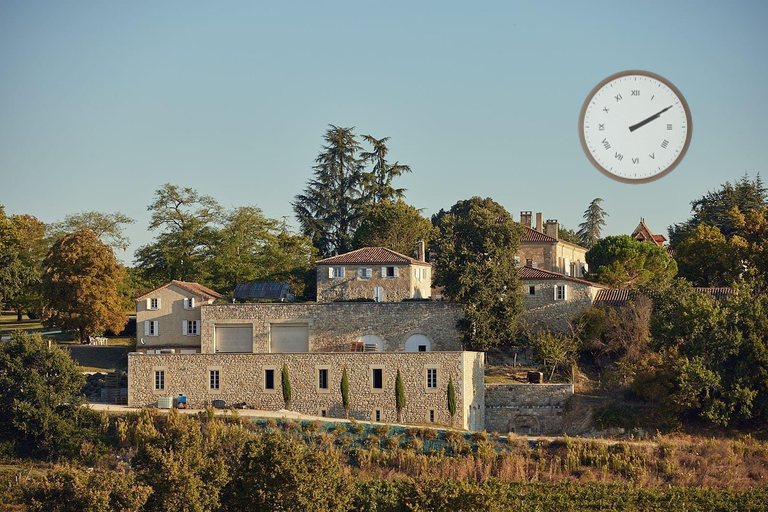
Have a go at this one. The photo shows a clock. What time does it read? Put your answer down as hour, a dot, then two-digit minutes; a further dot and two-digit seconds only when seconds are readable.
2.10
